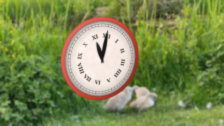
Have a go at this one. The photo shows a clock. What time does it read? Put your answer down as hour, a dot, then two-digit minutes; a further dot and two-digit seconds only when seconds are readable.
11.00
